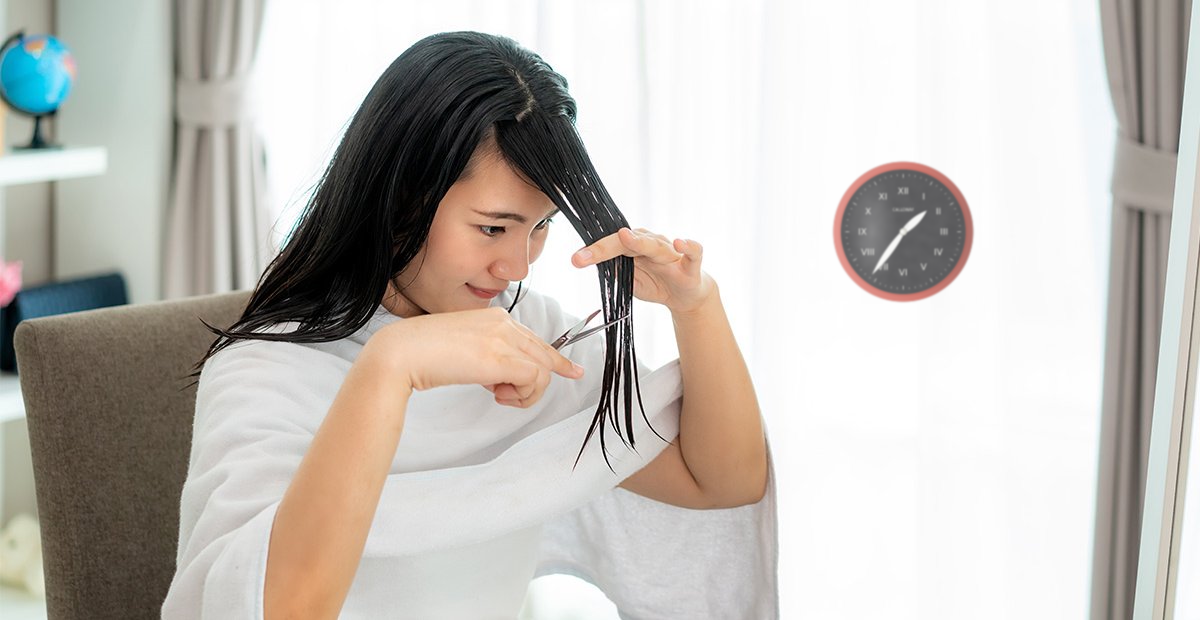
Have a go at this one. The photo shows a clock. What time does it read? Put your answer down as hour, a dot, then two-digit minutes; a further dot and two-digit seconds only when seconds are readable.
1.36
